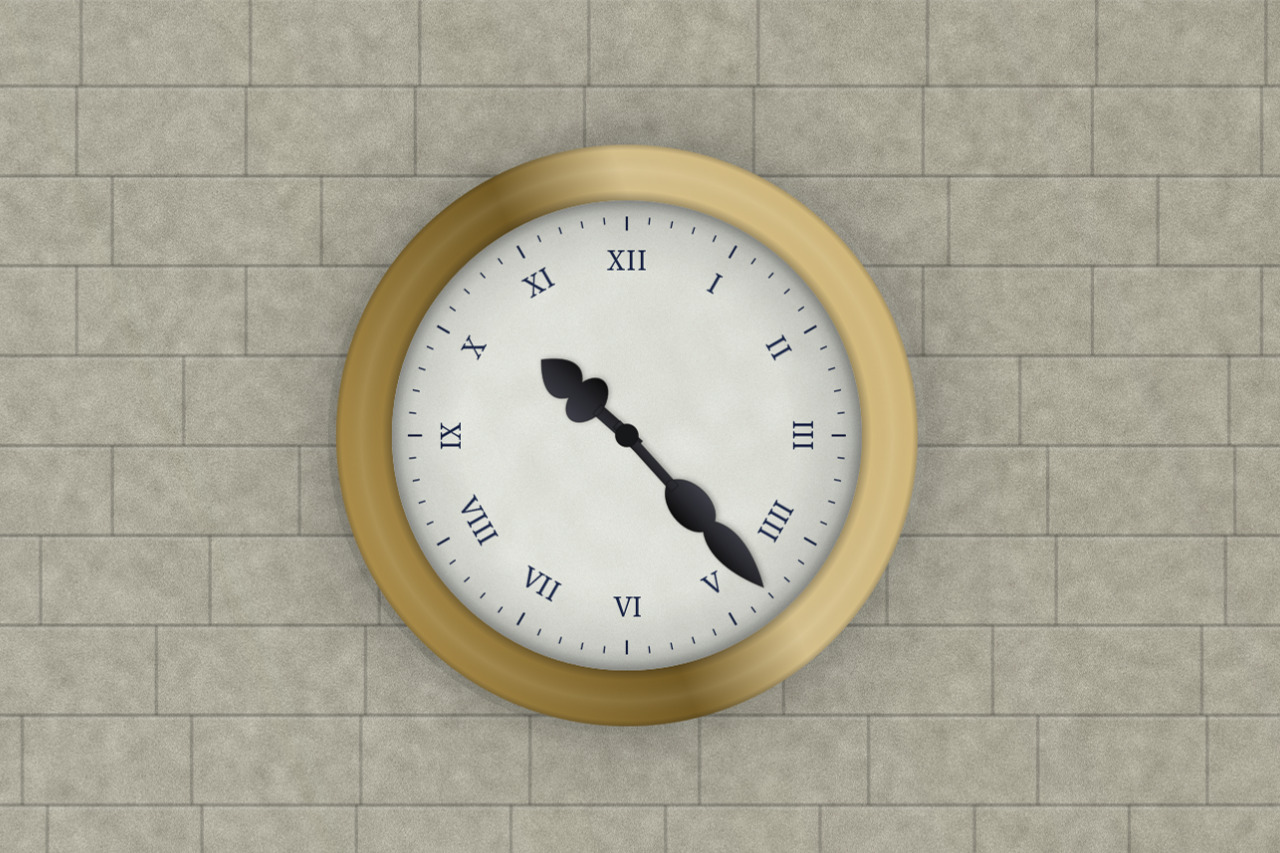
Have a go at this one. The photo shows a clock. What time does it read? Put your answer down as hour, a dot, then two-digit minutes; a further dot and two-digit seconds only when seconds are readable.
10.23
